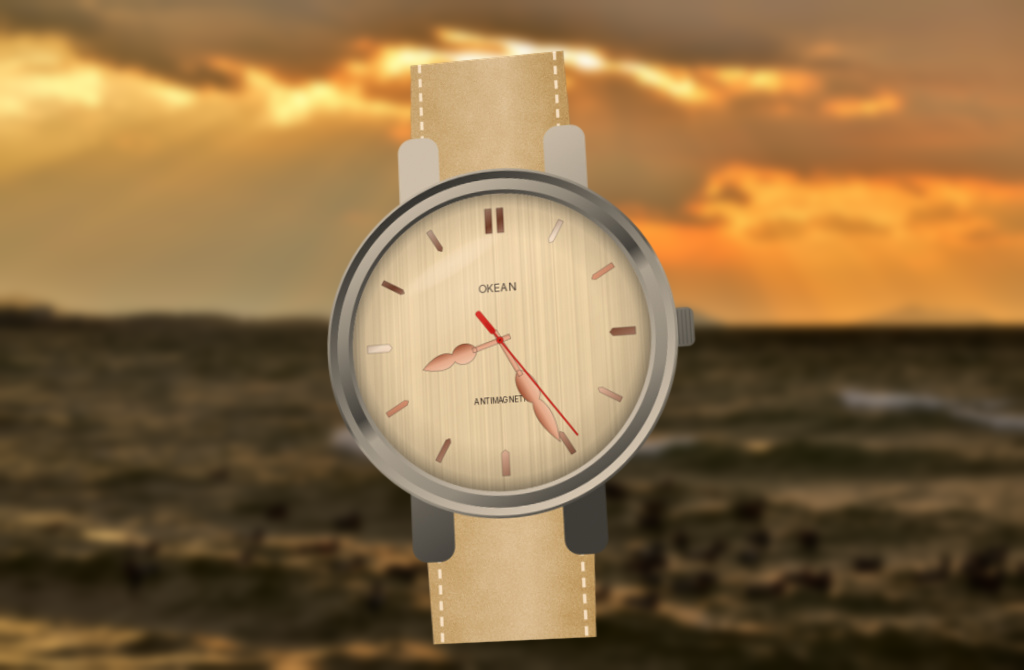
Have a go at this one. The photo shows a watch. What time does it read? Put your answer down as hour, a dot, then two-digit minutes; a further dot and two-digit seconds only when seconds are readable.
8.25.24
